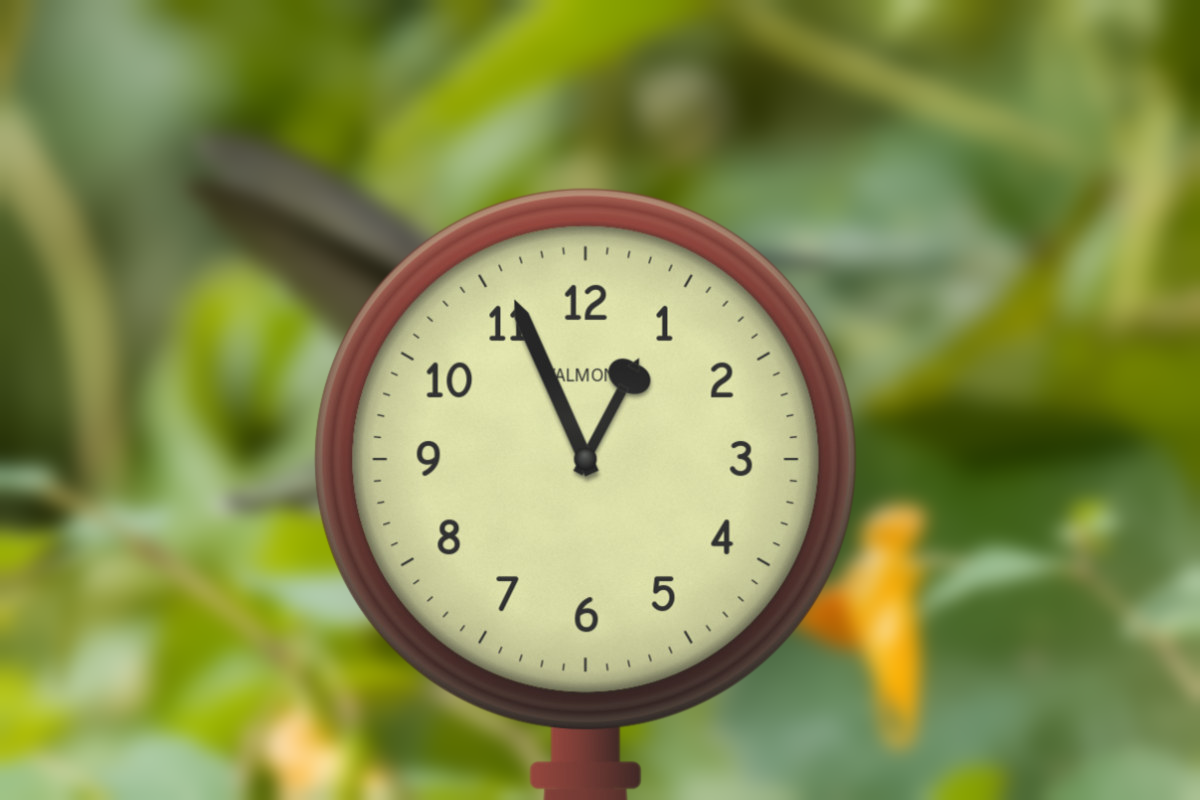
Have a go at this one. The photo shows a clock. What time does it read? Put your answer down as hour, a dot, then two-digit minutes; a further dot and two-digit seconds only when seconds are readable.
12.56
